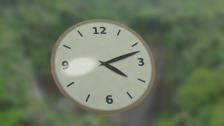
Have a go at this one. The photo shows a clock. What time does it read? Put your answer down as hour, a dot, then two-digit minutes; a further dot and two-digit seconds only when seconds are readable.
4.12
